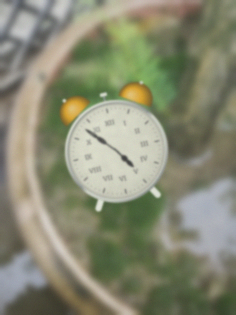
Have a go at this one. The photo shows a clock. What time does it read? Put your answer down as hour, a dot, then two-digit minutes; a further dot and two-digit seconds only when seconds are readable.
4.53
